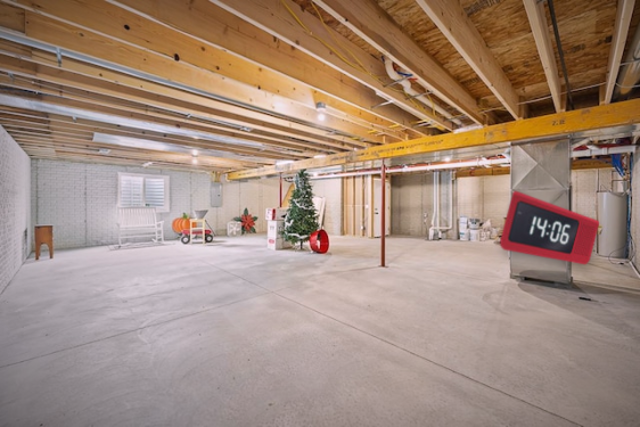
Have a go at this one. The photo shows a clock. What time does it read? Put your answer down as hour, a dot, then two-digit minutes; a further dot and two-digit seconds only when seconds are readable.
14.06
